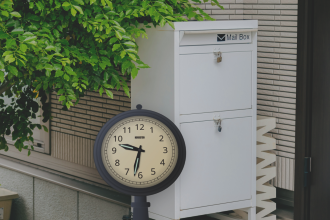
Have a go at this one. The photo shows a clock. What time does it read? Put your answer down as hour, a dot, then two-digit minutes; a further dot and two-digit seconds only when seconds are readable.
9.32
